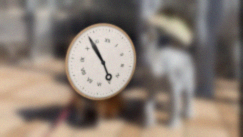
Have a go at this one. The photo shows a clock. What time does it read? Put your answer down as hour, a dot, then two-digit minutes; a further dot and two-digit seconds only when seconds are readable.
4.53
